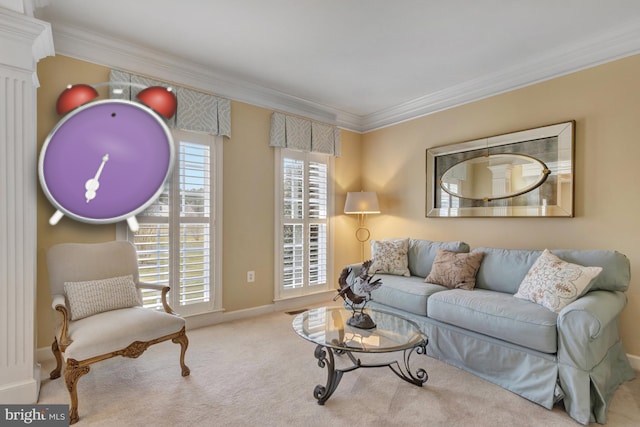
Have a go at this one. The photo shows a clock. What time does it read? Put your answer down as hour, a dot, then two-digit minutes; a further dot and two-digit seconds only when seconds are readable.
6.32
